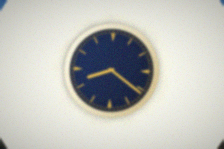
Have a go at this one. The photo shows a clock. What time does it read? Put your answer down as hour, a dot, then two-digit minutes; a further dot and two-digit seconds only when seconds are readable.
8.21
